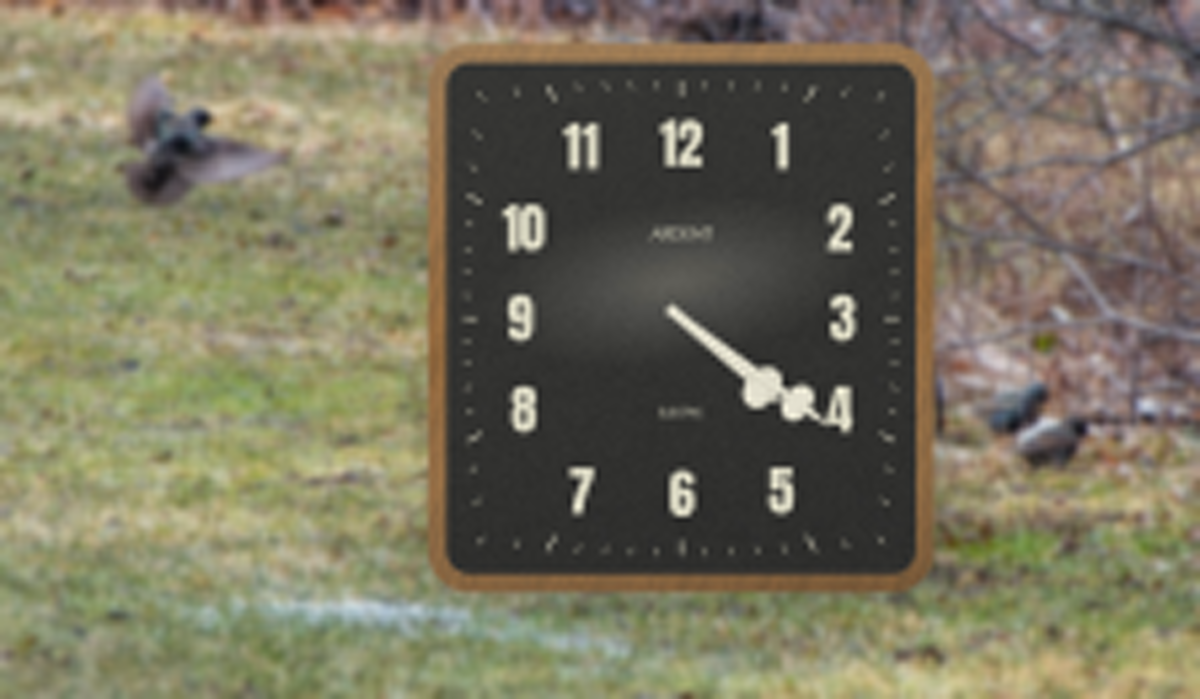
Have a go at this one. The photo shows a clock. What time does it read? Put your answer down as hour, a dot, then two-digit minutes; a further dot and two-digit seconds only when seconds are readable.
4.21
